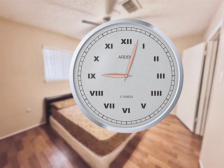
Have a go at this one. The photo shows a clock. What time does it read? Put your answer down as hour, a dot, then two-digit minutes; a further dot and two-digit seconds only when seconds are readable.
9.03
